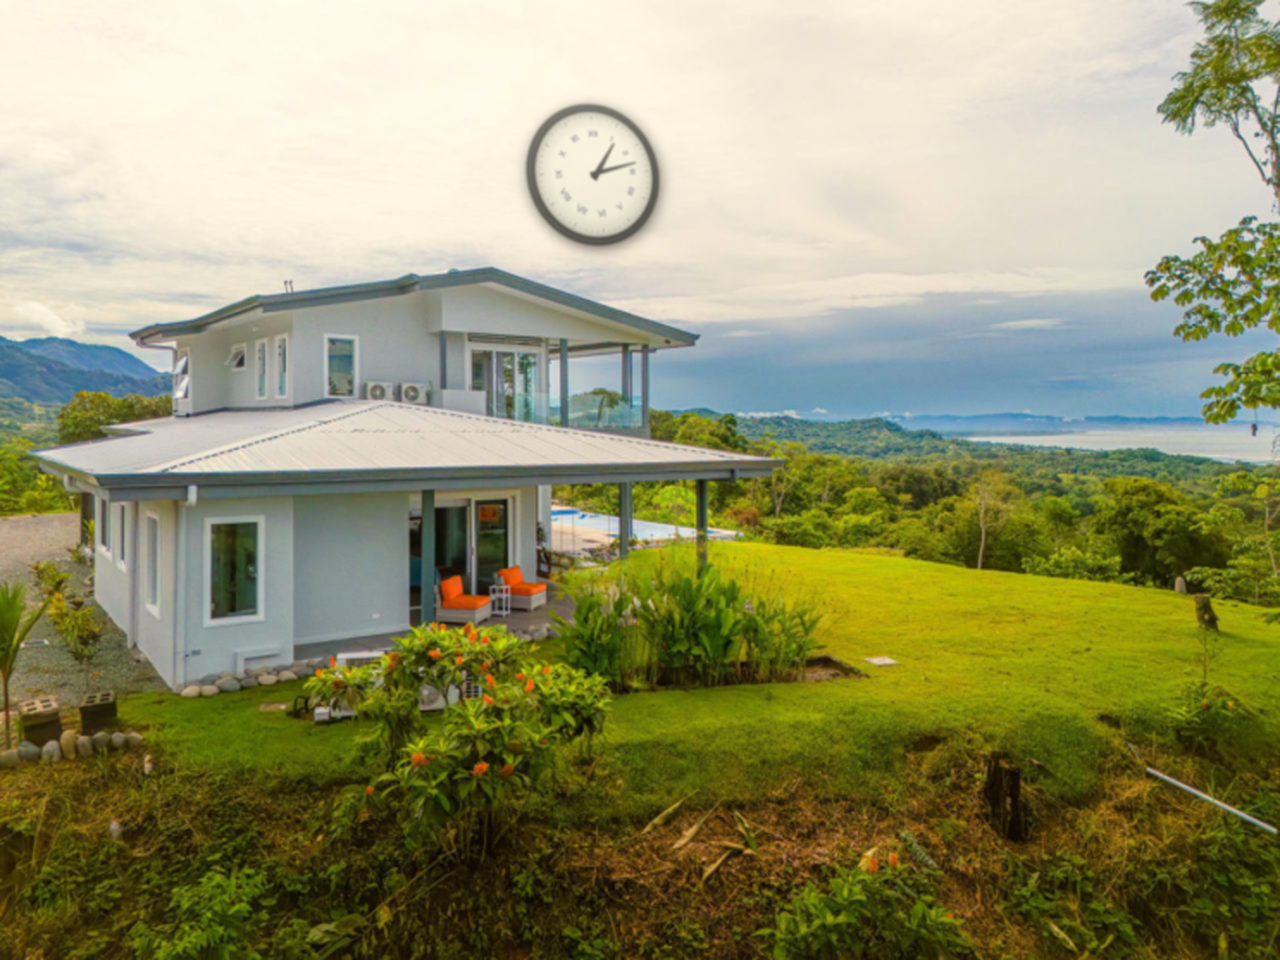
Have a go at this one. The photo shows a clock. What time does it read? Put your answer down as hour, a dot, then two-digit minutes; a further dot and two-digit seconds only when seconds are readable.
1.13
